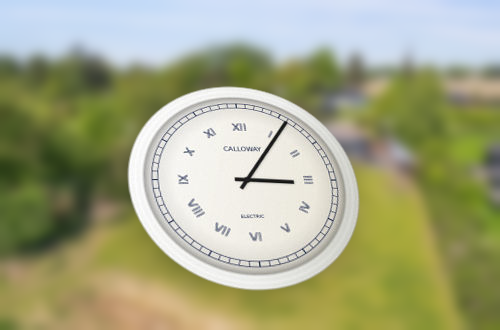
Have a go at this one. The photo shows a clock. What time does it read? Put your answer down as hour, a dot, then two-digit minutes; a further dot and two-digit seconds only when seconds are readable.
3.06
